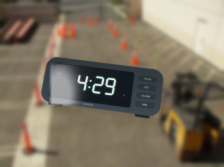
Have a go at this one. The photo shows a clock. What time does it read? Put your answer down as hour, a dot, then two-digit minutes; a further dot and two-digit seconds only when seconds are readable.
4.29
